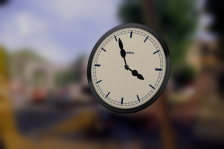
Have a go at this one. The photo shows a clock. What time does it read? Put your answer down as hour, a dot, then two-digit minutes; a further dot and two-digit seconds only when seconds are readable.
3.56
